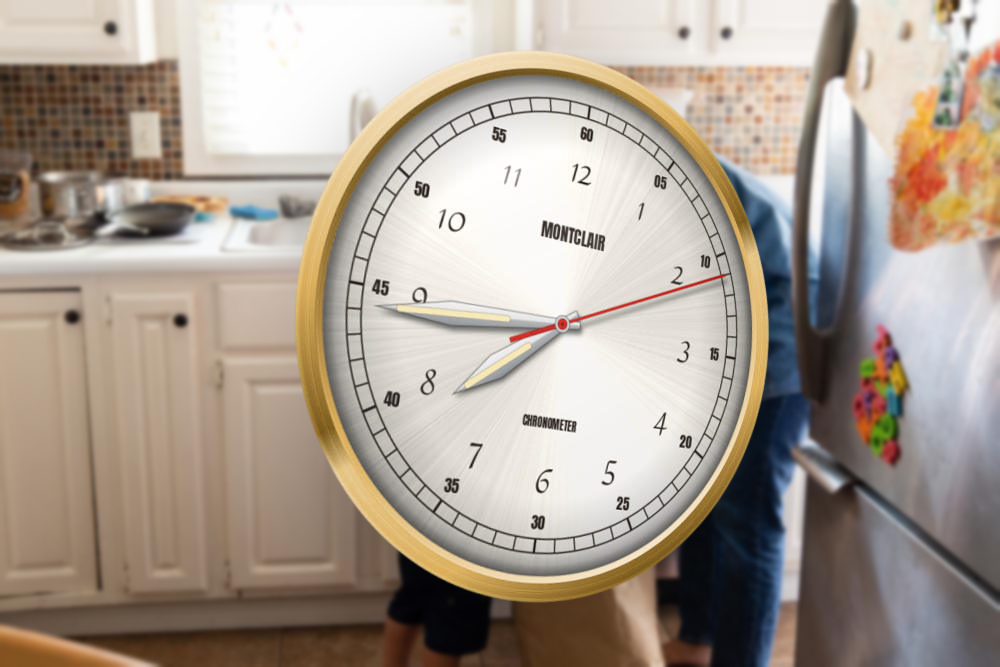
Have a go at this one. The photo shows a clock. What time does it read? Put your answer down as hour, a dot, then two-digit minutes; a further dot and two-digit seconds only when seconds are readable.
7.44.11
